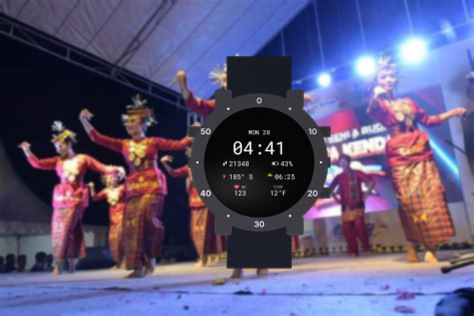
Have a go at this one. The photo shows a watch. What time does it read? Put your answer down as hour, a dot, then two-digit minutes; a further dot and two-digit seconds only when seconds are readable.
4.41
